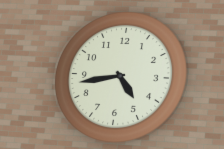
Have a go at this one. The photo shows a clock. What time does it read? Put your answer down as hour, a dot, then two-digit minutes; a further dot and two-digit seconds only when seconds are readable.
4.43
